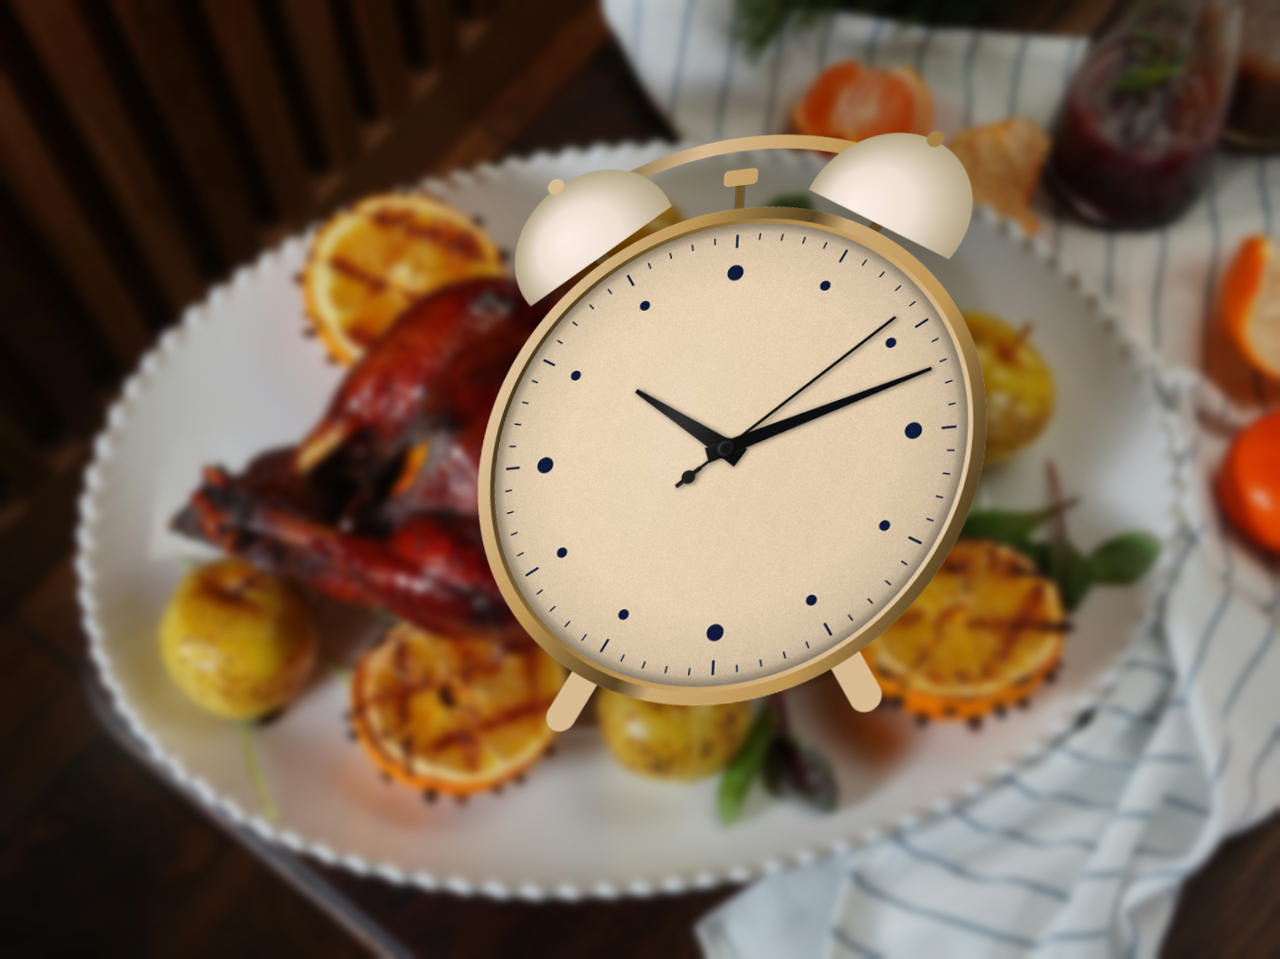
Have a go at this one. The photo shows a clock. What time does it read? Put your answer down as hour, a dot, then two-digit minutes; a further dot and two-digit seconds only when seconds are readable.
10.12.09
